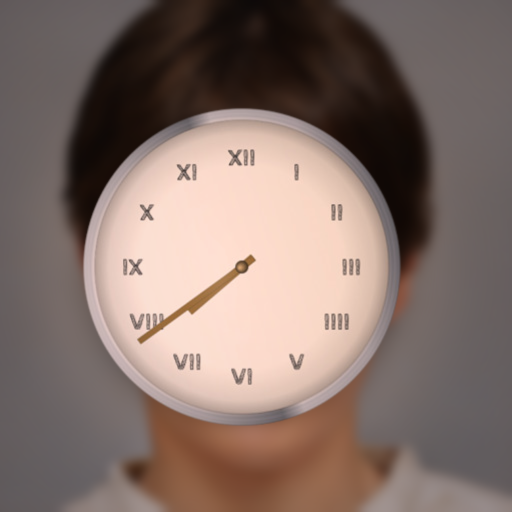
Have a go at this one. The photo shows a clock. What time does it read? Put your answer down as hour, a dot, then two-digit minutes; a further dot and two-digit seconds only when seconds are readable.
7.39
